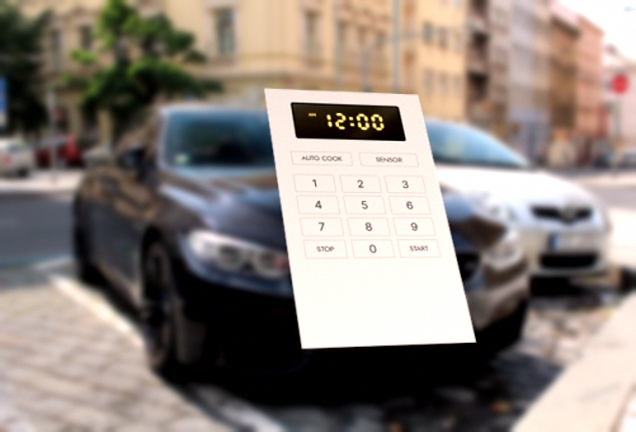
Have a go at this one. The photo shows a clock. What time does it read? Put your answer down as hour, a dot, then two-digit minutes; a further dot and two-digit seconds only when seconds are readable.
12.00
